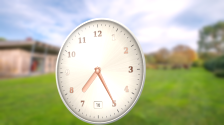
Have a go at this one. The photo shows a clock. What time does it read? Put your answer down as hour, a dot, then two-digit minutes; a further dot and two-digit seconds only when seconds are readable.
7.25
